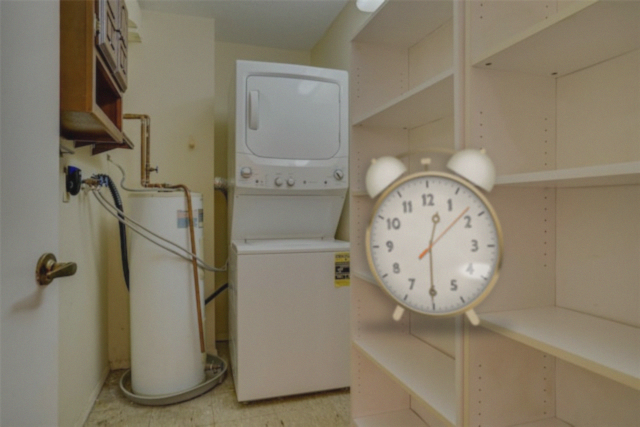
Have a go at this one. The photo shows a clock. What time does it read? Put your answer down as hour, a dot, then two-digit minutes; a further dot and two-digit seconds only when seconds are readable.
12.30.08
